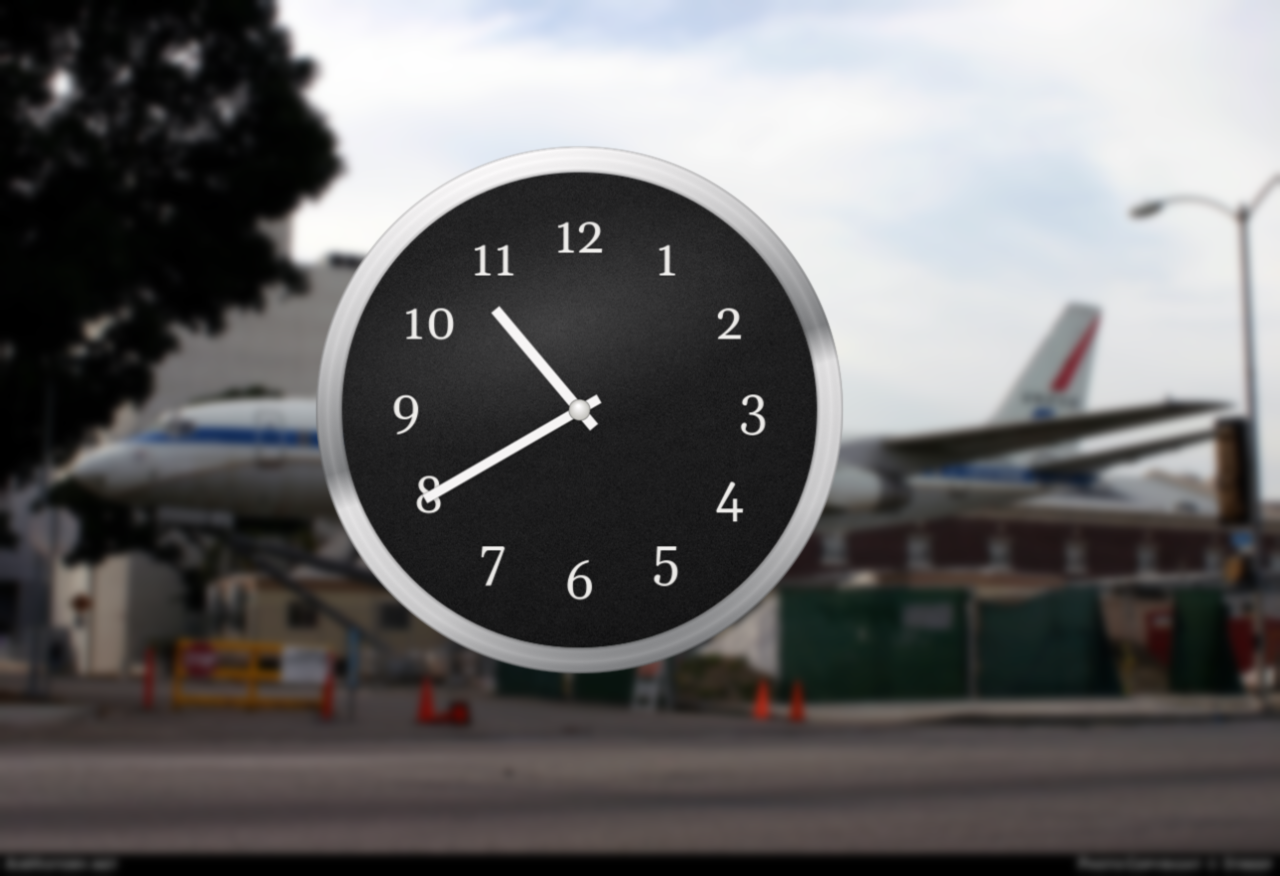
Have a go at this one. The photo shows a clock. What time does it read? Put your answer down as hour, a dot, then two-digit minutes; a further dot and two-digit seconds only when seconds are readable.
10.40
